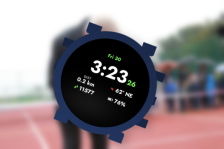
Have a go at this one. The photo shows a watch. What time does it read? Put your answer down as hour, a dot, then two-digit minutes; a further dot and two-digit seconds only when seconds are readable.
3.23.26
